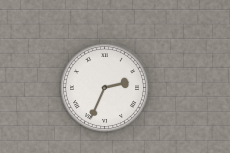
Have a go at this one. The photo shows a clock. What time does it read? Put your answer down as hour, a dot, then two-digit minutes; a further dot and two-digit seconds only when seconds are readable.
2.34
